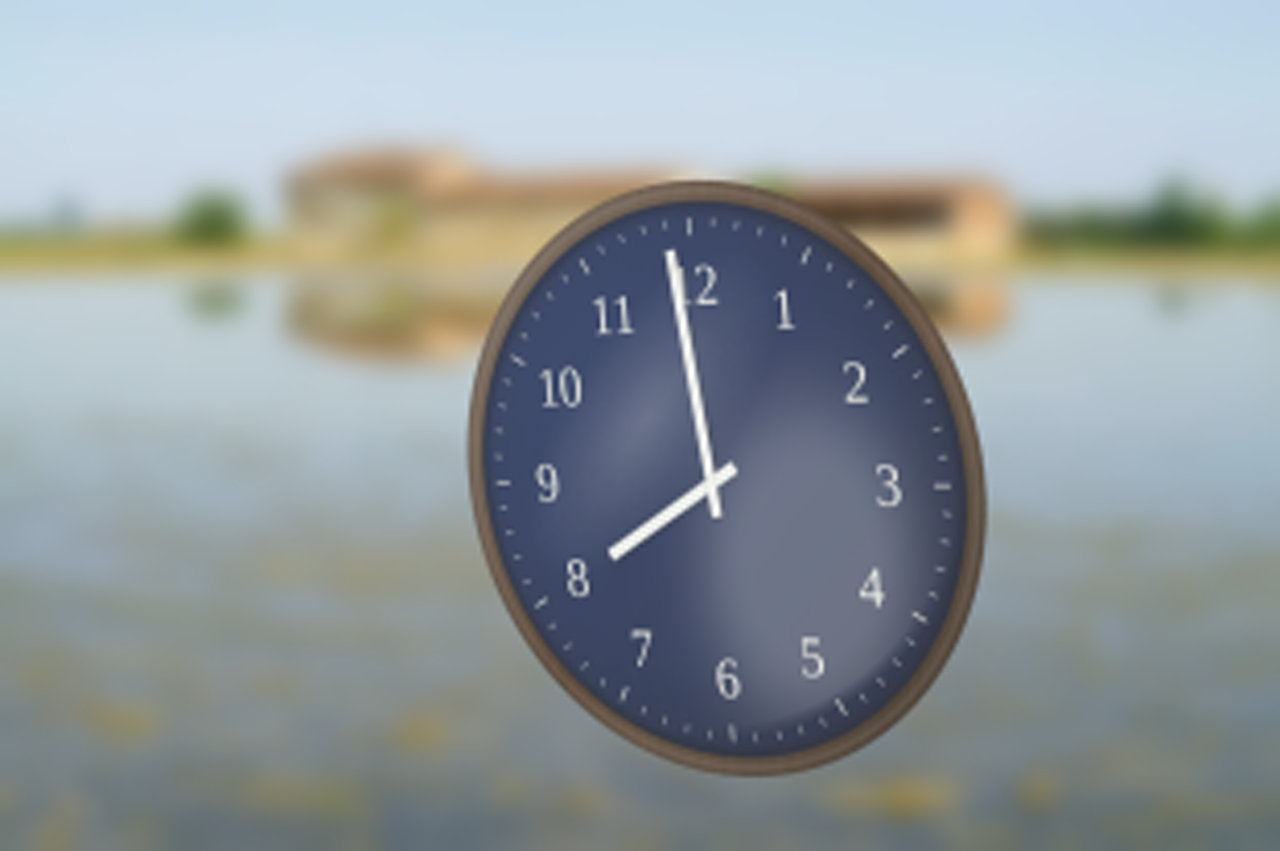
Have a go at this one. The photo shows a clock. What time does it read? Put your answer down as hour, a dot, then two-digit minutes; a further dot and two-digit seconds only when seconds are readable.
7.59
